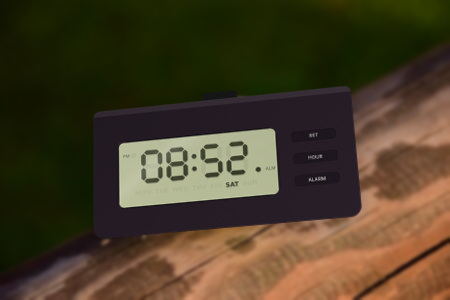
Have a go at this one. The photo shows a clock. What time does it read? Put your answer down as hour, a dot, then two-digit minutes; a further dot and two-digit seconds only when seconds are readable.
8.52
